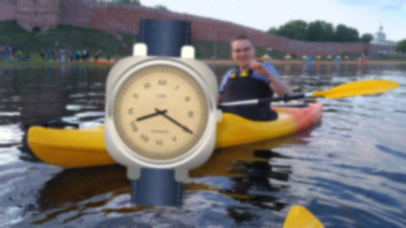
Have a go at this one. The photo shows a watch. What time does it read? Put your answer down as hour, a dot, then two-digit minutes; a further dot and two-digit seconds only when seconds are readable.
8.20
